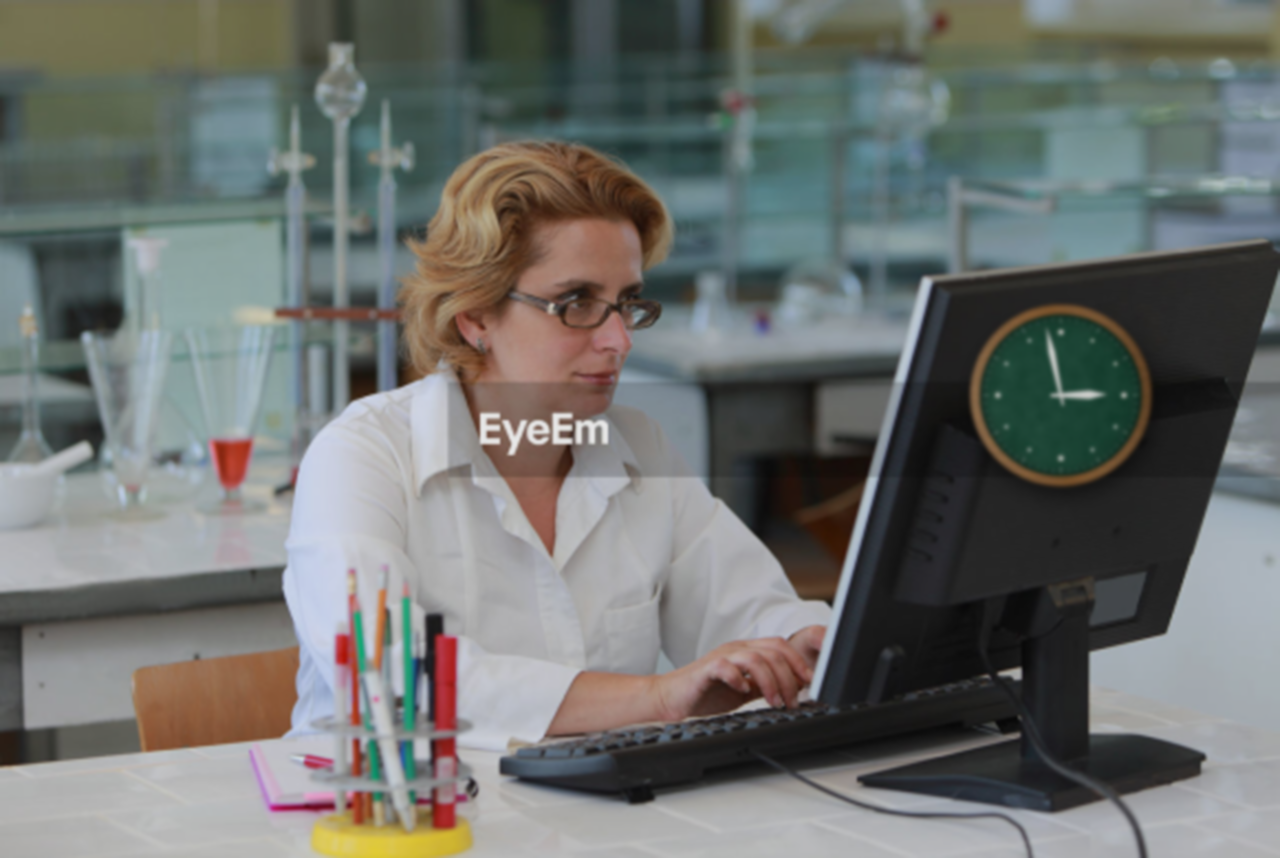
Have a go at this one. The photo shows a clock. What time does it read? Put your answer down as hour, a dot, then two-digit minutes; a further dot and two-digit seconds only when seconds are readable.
2.58
